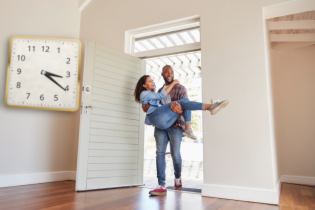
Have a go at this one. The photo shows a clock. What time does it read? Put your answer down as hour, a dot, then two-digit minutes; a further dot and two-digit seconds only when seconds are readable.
3.21
